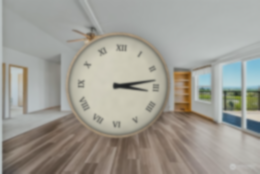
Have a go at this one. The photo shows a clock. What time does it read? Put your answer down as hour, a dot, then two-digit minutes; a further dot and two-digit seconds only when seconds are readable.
3.13
